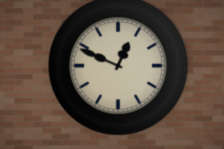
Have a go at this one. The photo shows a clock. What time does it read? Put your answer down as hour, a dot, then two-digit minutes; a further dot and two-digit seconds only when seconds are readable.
12.49
